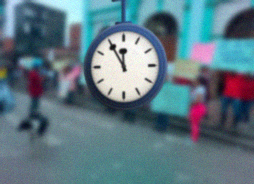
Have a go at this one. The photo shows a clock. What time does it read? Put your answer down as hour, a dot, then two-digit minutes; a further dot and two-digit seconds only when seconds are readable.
11.55
